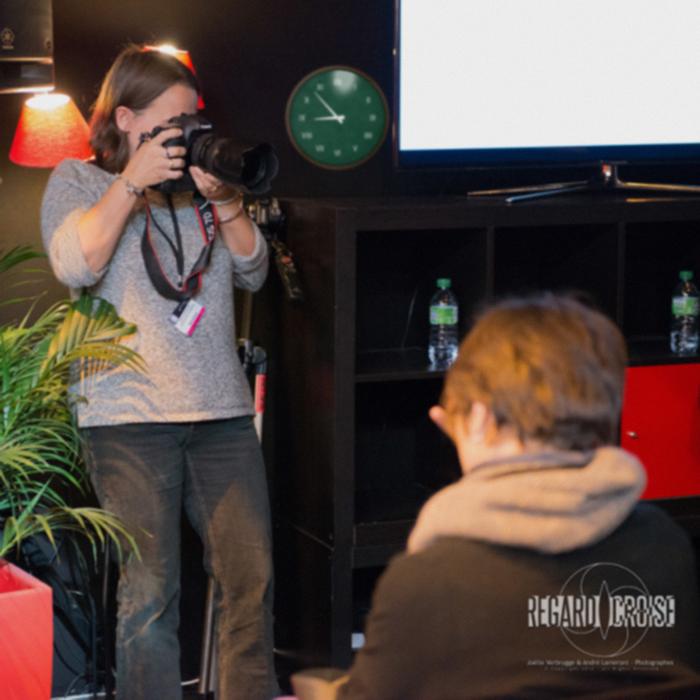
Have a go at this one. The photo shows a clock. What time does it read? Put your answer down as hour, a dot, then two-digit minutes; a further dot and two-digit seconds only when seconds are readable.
8.53
